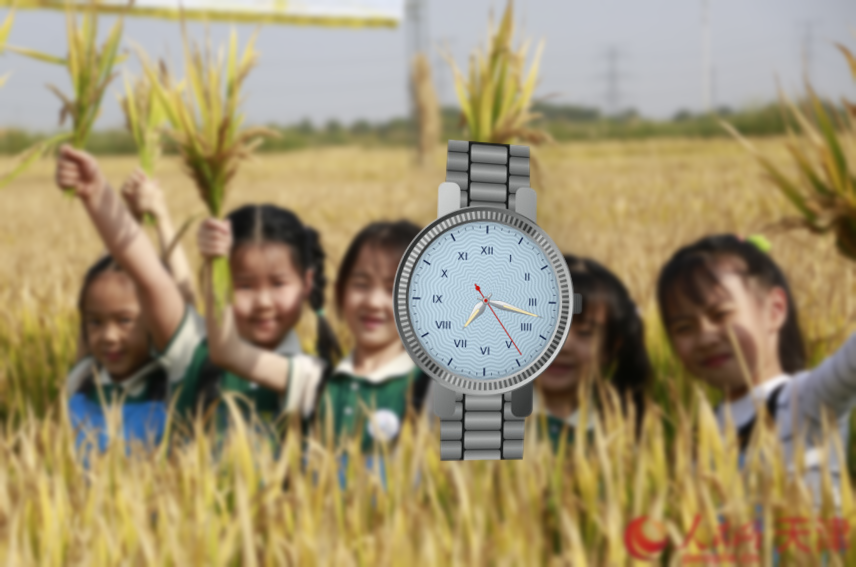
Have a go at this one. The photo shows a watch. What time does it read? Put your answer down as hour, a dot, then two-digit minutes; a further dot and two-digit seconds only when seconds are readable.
7.17.24
